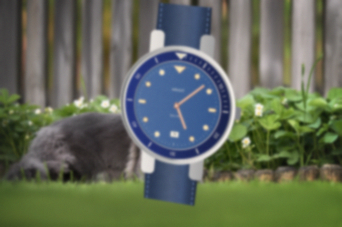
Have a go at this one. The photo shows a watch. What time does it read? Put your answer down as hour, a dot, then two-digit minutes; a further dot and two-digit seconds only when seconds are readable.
5.08
